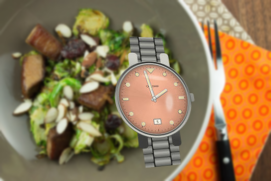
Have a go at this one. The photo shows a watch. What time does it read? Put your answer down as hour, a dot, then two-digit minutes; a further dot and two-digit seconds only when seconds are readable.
1.58
